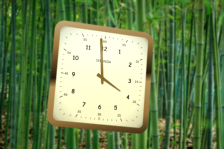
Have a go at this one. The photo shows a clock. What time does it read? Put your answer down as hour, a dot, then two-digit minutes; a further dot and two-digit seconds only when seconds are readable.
3.59
